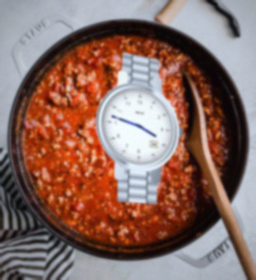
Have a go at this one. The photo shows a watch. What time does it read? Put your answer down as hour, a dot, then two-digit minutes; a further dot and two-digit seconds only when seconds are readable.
3.47
